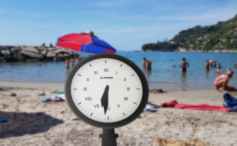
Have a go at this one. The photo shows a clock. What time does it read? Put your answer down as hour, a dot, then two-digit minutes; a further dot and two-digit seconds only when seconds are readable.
6.31
